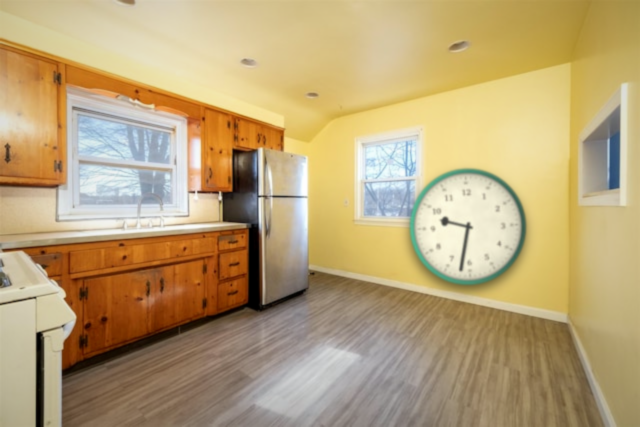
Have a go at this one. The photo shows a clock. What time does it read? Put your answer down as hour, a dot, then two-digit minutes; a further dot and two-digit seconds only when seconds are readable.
9.32
